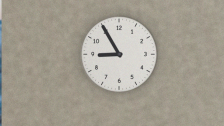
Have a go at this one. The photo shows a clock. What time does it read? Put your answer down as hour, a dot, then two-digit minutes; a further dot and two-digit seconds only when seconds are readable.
8.55
